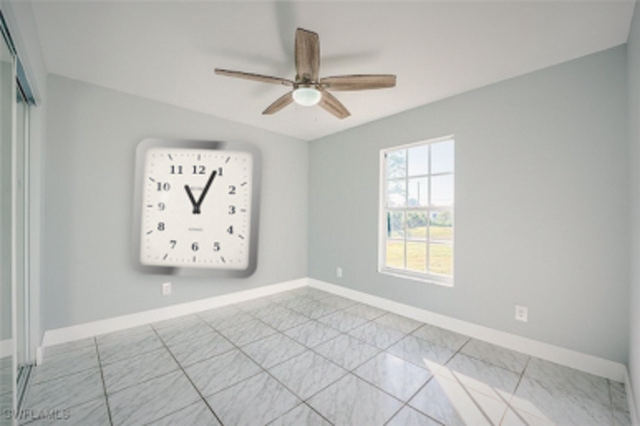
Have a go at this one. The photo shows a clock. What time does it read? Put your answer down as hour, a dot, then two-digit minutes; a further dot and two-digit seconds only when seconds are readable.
11.04
